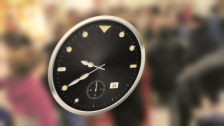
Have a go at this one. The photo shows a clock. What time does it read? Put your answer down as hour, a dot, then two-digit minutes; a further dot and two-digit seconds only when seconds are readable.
9.40
